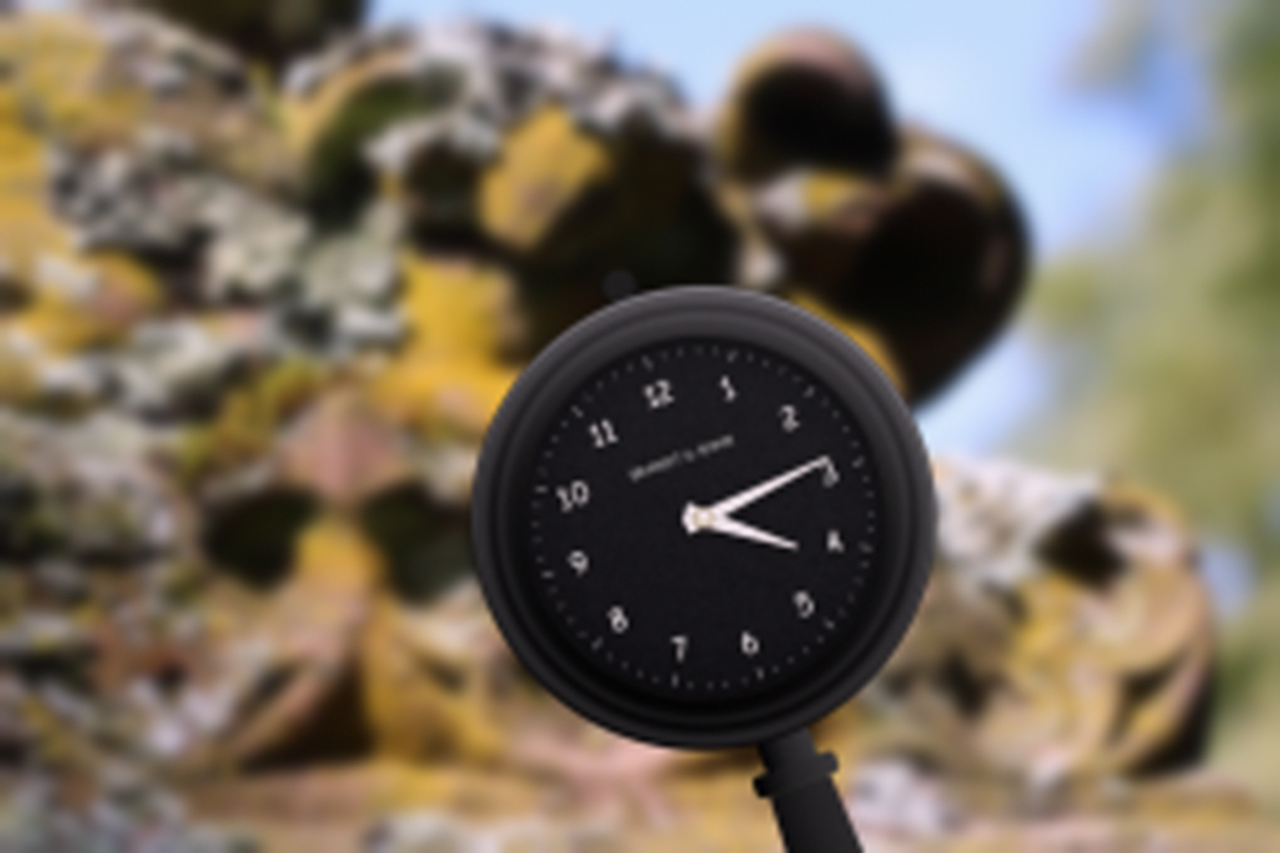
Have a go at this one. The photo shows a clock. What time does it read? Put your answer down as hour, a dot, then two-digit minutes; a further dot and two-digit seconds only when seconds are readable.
4.14
